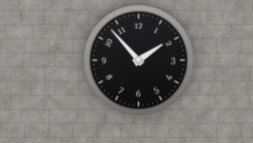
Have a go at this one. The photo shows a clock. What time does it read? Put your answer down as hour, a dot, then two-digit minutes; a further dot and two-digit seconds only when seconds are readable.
1.53
